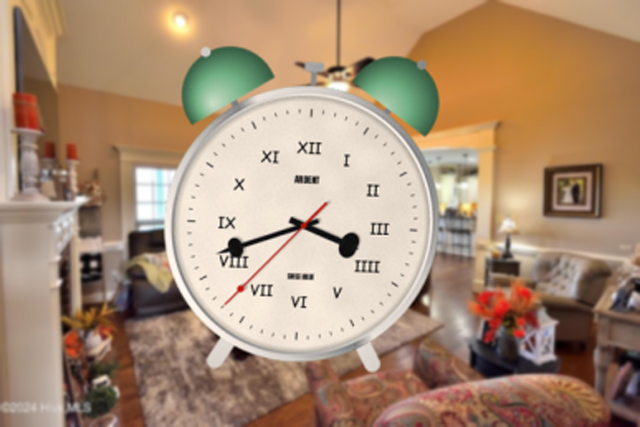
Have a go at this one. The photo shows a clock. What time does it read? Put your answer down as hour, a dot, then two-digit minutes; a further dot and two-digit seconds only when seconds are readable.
3.41.37
